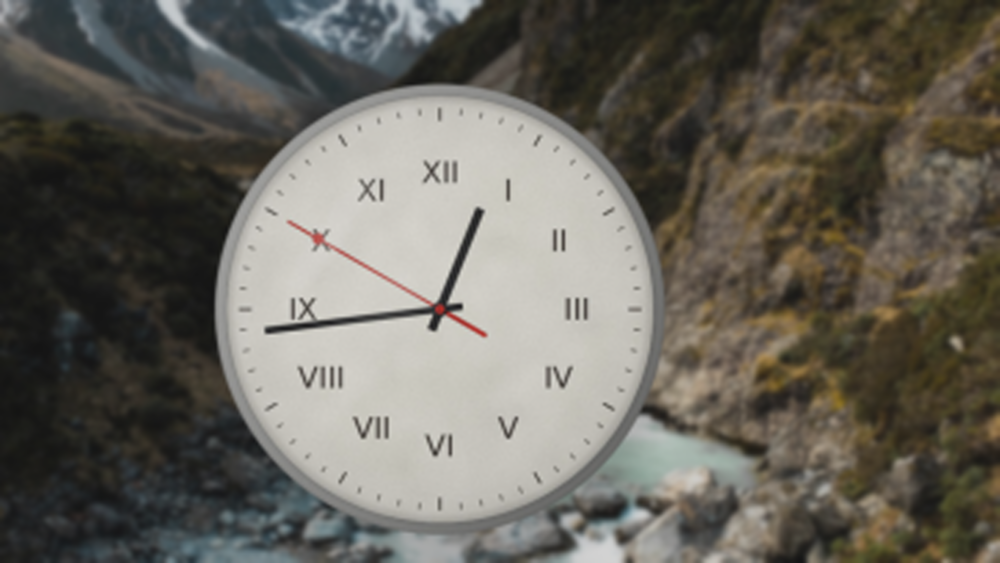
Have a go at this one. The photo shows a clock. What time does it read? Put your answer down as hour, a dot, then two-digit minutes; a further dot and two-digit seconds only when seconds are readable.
12.43.50
